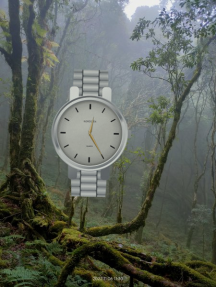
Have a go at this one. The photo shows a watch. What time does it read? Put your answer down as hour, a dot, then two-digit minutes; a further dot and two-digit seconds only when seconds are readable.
12.25
